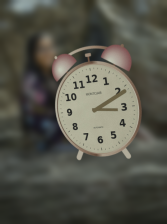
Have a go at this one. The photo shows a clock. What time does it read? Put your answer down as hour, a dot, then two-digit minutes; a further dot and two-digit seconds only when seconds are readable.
3.11
